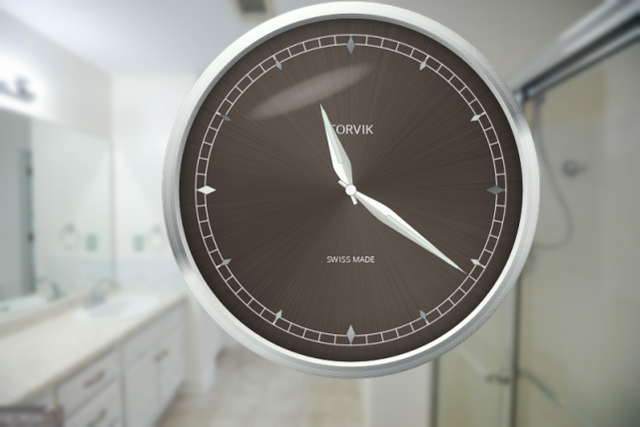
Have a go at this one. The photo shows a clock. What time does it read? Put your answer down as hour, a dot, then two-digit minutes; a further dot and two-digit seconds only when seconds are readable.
11.21
